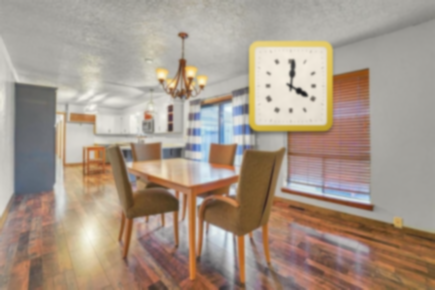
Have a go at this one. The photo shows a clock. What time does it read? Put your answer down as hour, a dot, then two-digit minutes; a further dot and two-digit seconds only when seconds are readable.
4.01
